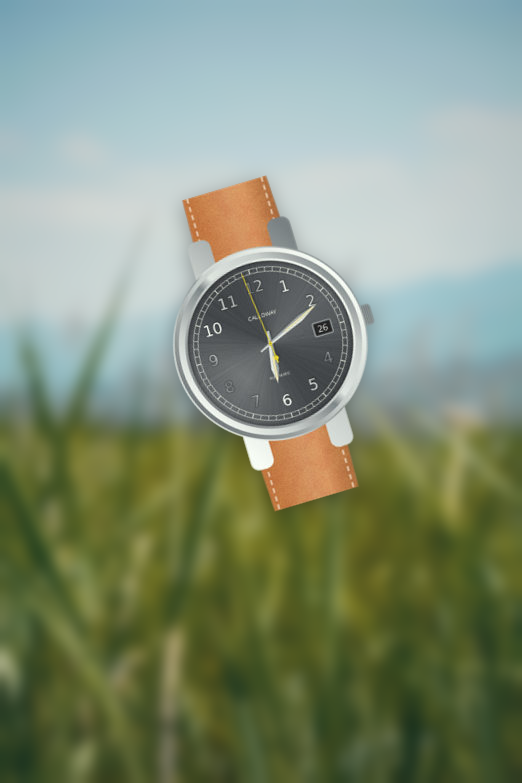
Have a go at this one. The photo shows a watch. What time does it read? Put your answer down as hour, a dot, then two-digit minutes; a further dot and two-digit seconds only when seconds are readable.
6.10.59
